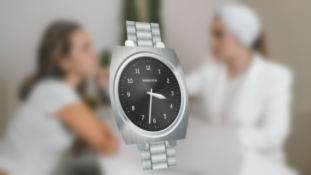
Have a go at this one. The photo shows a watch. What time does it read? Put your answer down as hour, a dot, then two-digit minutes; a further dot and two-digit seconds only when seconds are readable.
3.32
